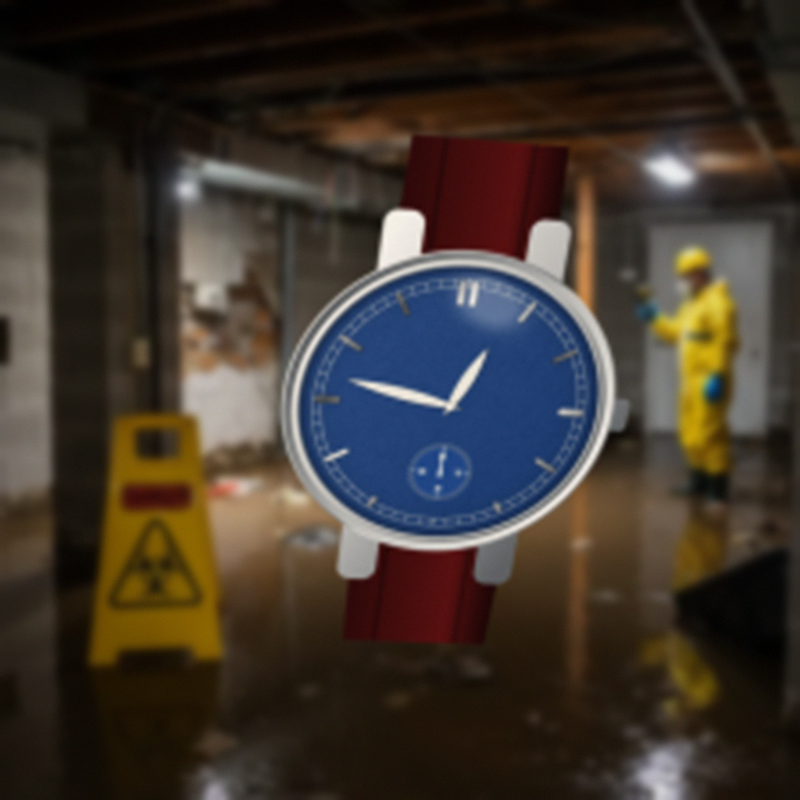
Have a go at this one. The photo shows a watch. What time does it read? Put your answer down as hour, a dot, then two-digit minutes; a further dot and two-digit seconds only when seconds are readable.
12.47
